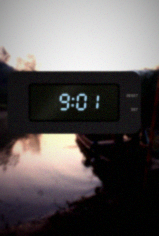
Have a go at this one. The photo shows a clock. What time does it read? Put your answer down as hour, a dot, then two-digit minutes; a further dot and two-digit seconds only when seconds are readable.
9.01
